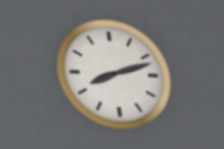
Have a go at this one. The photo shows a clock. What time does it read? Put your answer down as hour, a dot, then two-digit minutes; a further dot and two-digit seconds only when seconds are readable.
8.12
